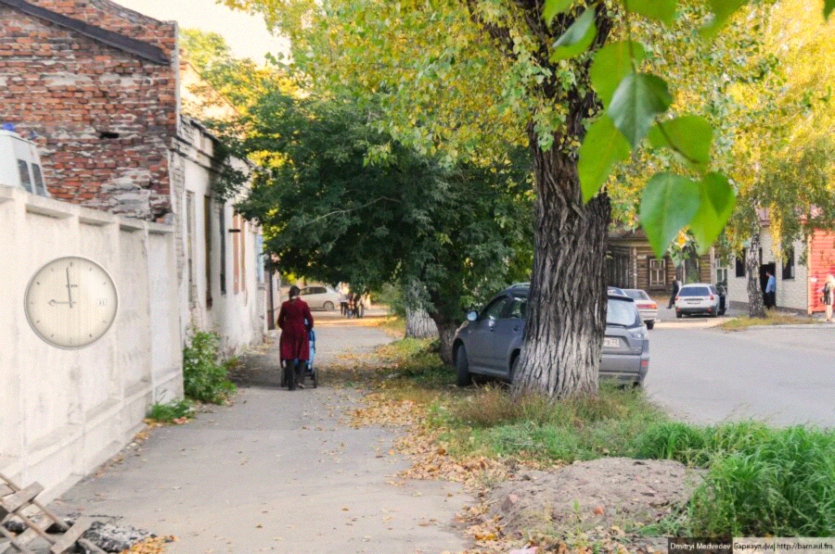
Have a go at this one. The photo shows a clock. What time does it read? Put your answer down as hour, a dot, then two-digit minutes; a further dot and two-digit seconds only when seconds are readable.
8.59
